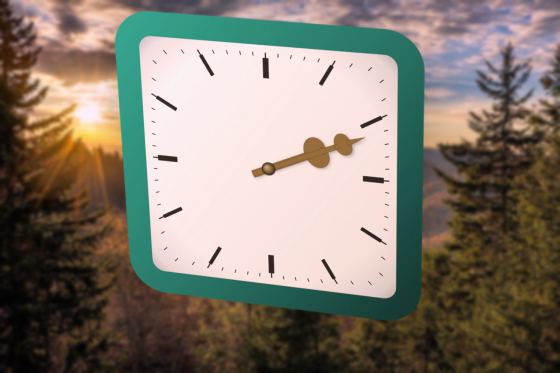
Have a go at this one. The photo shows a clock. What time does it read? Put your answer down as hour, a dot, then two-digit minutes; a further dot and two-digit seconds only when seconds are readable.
2.11
